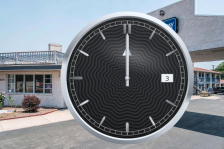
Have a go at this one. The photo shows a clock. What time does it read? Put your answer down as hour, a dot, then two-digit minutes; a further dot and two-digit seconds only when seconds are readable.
12.00
